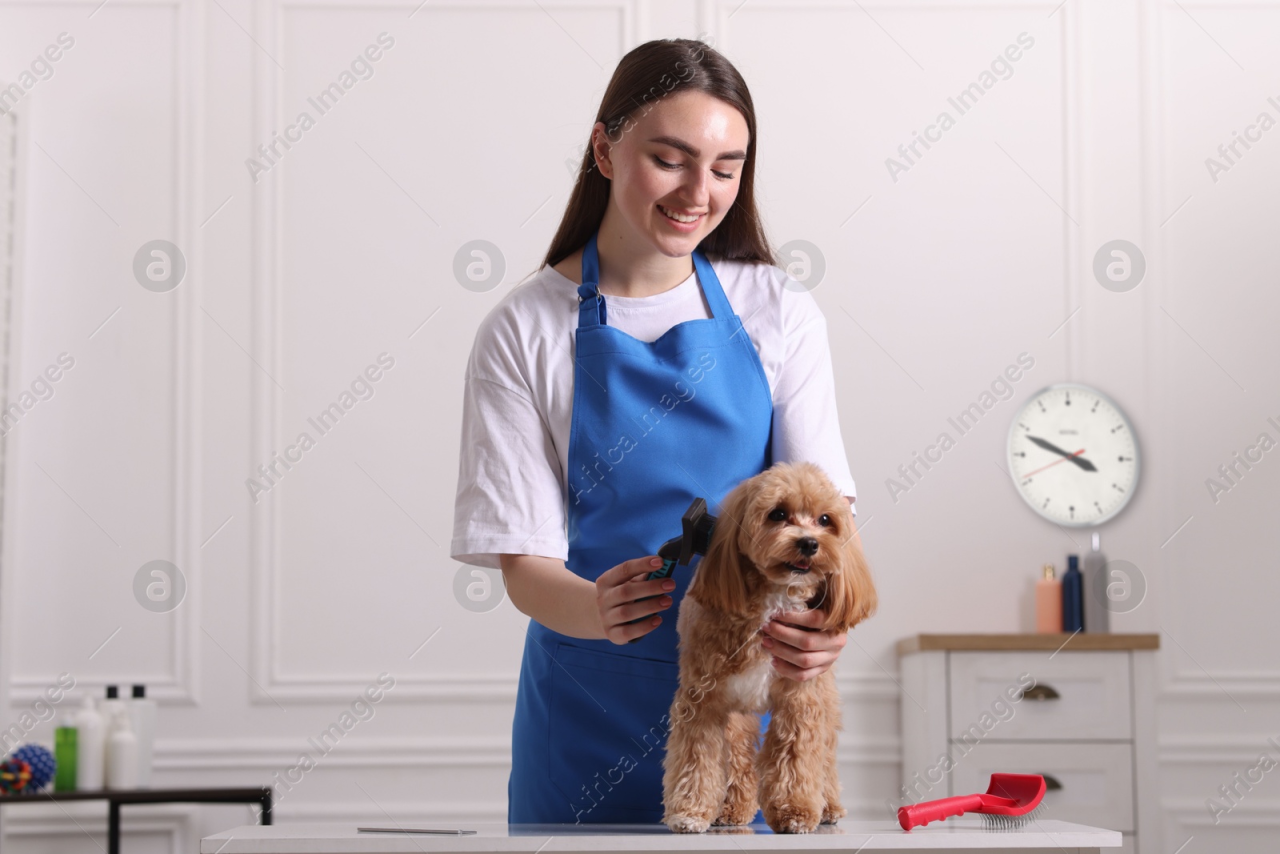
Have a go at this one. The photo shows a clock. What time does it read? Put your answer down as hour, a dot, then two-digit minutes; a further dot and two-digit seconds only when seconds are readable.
3.48.41
